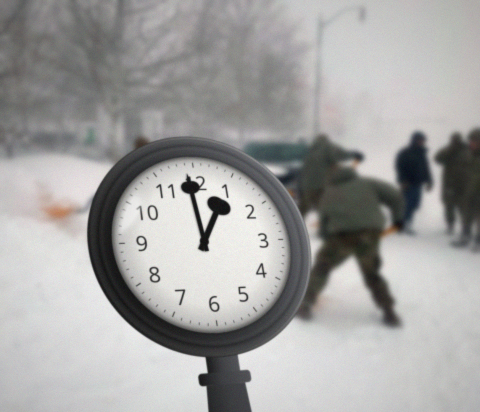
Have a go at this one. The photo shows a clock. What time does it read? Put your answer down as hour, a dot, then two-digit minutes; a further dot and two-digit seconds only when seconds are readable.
12.59
